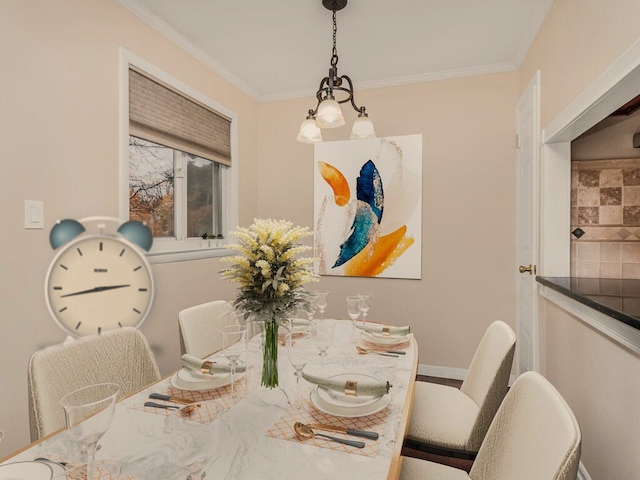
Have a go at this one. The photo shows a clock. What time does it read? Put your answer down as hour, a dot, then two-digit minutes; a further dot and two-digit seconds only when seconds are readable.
2.43
